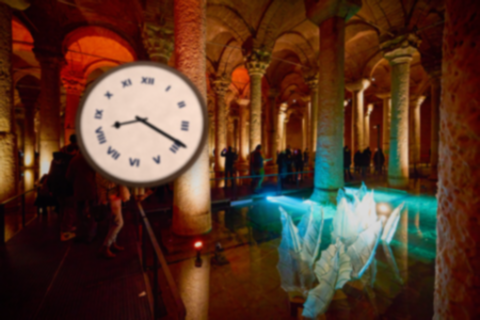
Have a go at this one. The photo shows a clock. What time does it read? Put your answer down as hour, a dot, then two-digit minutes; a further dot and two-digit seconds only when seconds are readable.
8.19
